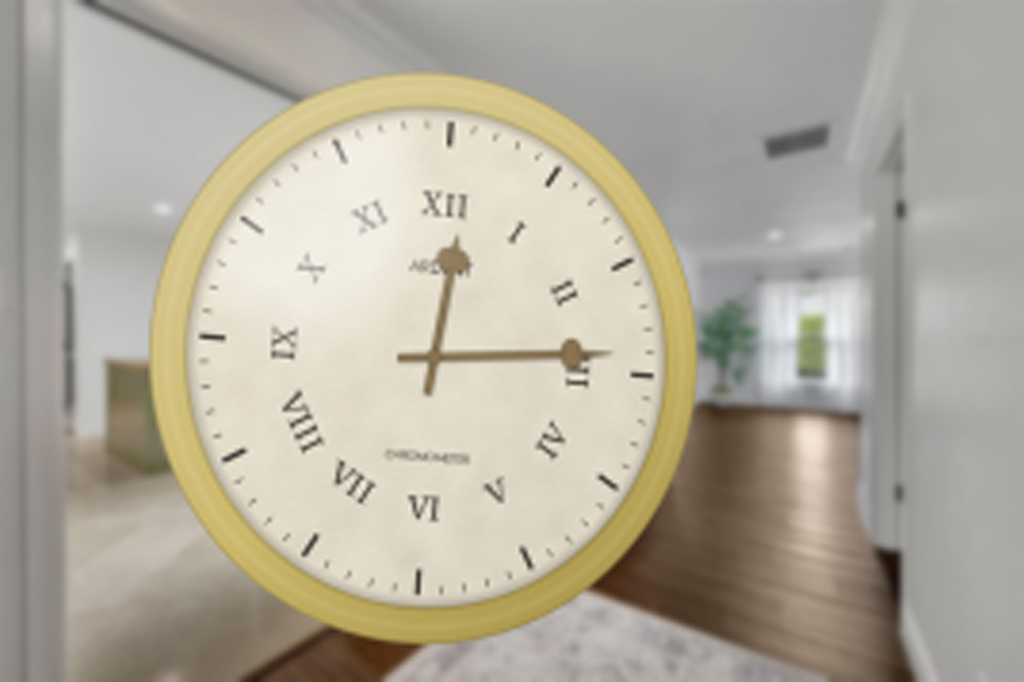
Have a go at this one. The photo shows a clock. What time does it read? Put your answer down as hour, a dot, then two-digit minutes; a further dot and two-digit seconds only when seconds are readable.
12.14
